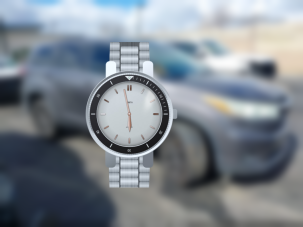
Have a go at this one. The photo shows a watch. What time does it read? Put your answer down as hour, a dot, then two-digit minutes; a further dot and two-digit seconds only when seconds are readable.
5.58
